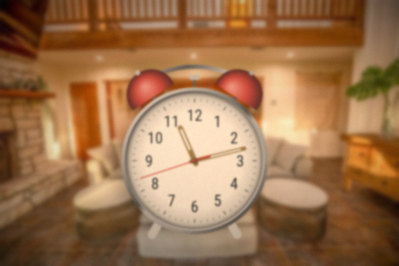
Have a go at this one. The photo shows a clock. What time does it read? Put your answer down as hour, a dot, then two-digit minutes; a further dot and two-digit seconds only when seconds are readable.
11.12.42
